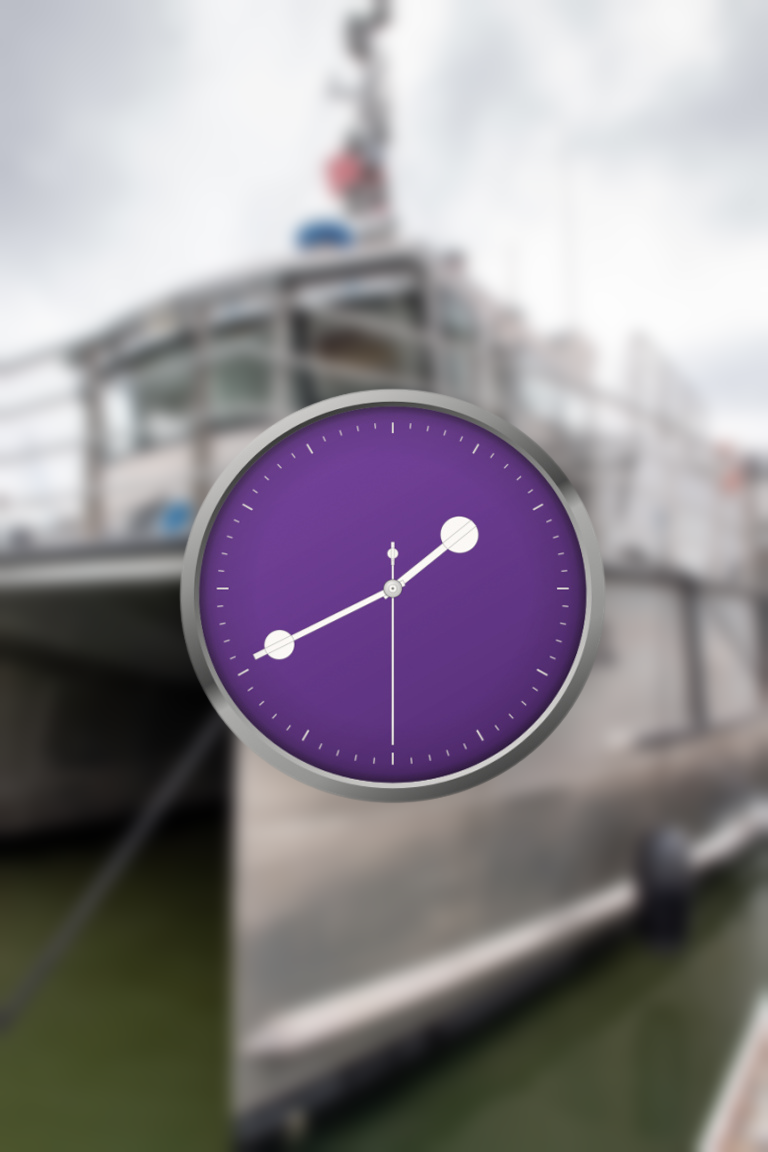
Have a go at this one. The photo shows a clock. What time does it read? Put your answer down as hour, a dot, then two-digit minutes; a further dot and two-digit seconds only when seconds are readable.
1.40.30
